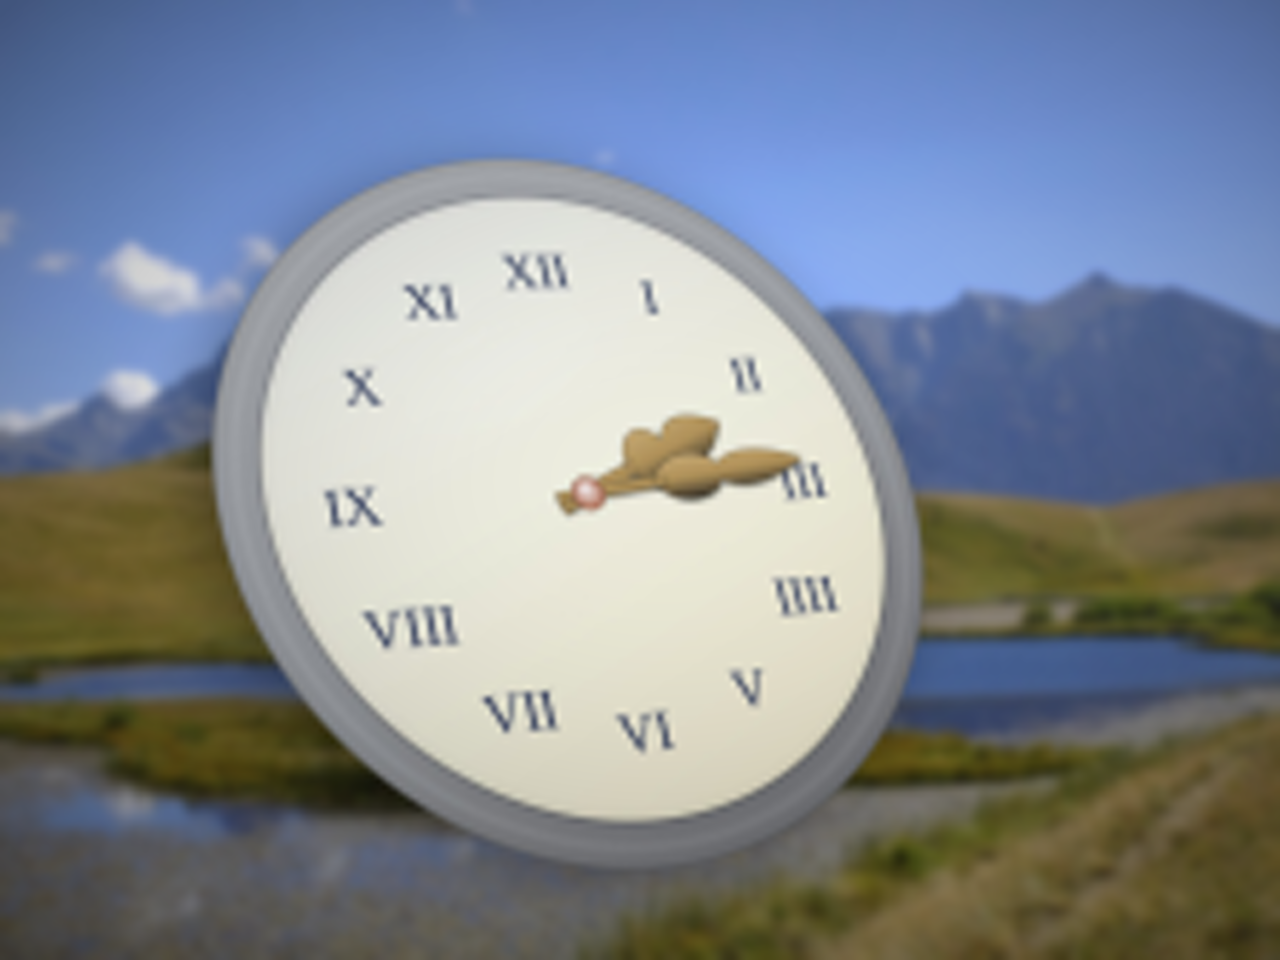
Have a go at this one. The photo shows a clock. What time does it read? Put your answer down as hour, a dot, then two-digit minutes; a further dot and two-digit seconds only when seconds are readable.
2.14
